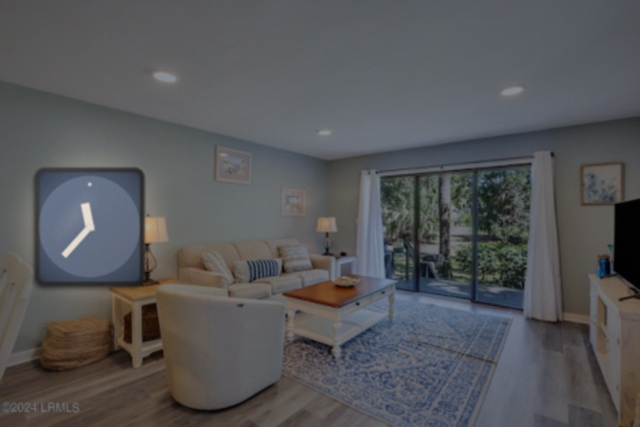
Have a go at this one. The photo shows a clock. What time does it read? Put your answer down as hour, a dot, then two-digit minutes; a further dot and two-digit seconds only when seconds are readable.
11.37
